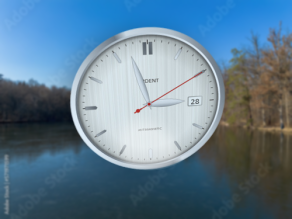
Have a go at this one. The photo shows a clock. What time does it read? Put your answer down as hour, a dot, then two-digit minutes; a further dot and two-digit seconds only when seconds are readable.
2.57.10
